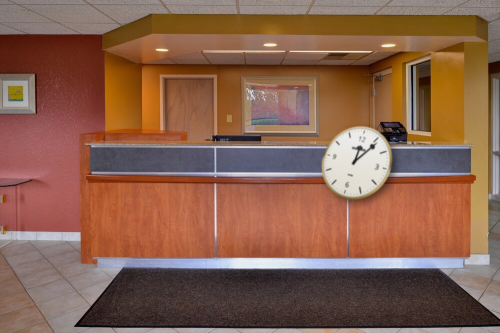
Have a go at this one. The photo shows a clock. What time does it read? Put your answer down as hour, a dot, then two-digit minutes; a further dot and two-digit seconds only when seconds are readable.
12.06
